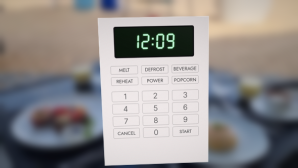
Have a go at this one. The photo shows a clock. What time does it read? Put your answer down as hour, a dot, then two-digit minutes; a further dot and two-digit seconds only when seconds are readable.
12.09
